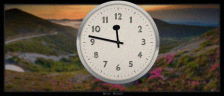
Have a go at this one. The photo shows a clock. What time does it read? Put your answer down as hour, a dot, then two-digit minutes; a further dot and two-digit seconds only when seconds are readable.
11.47
